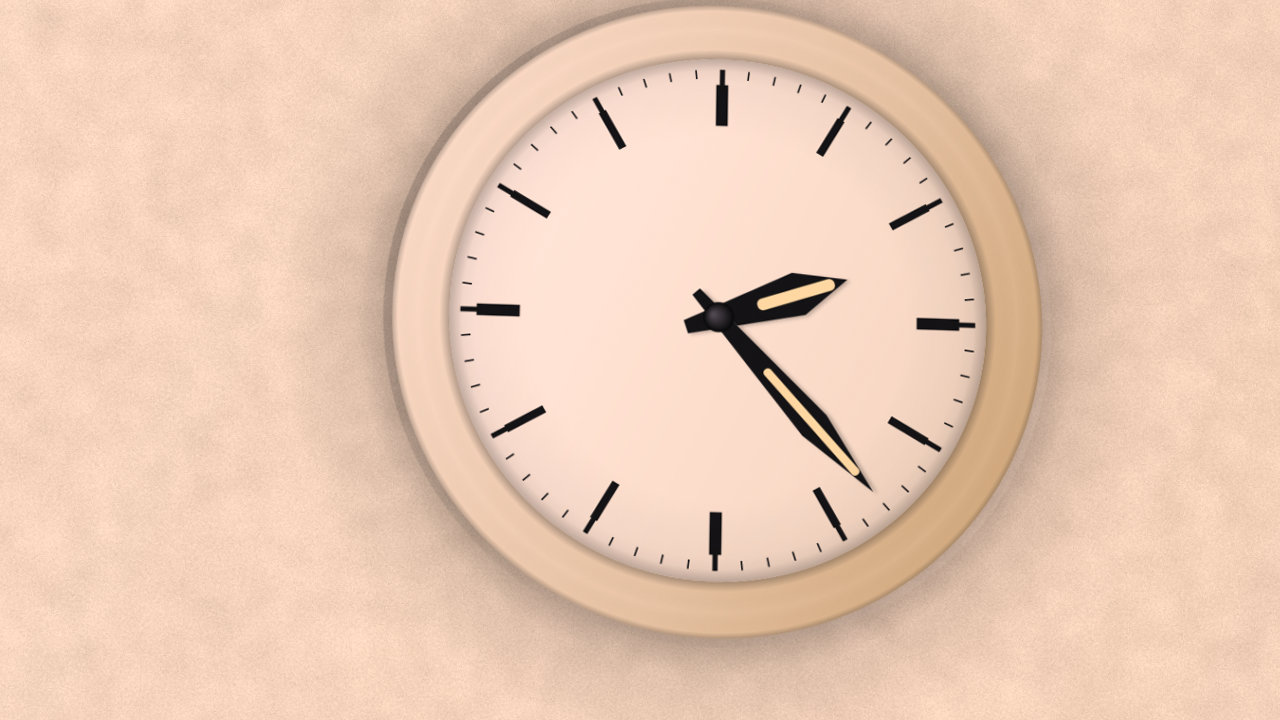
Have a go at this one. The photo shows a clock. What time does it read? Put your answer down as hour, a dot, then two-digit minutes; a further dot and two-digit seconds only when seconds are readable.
2.23
